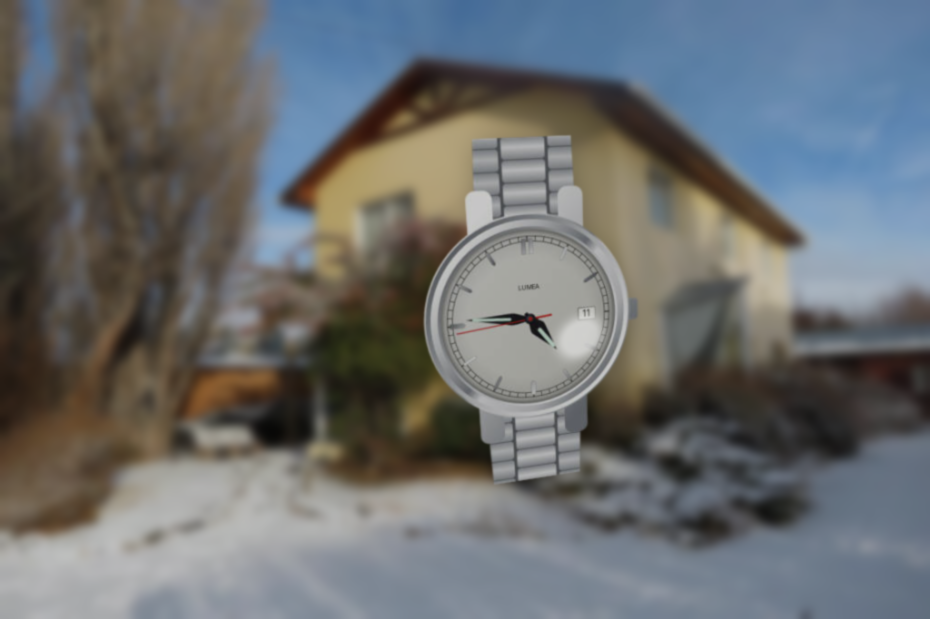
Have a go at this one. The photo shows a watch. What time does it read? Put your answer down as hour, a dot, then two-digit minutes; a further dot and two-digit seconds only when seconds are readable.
4.45.44
